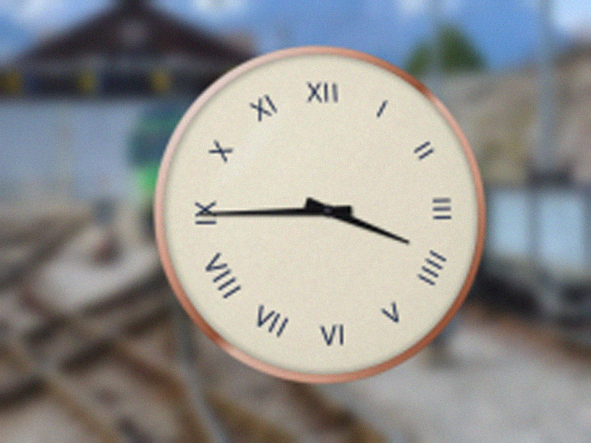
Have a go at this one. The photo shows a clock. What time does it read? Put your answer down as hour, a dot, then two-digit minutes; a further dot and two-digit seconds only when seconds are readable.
3.45
